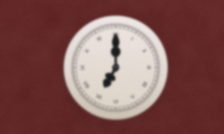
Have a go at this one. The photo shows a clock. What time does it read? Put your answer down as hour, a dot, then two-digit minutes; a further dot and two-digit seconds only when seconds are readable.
7.00
